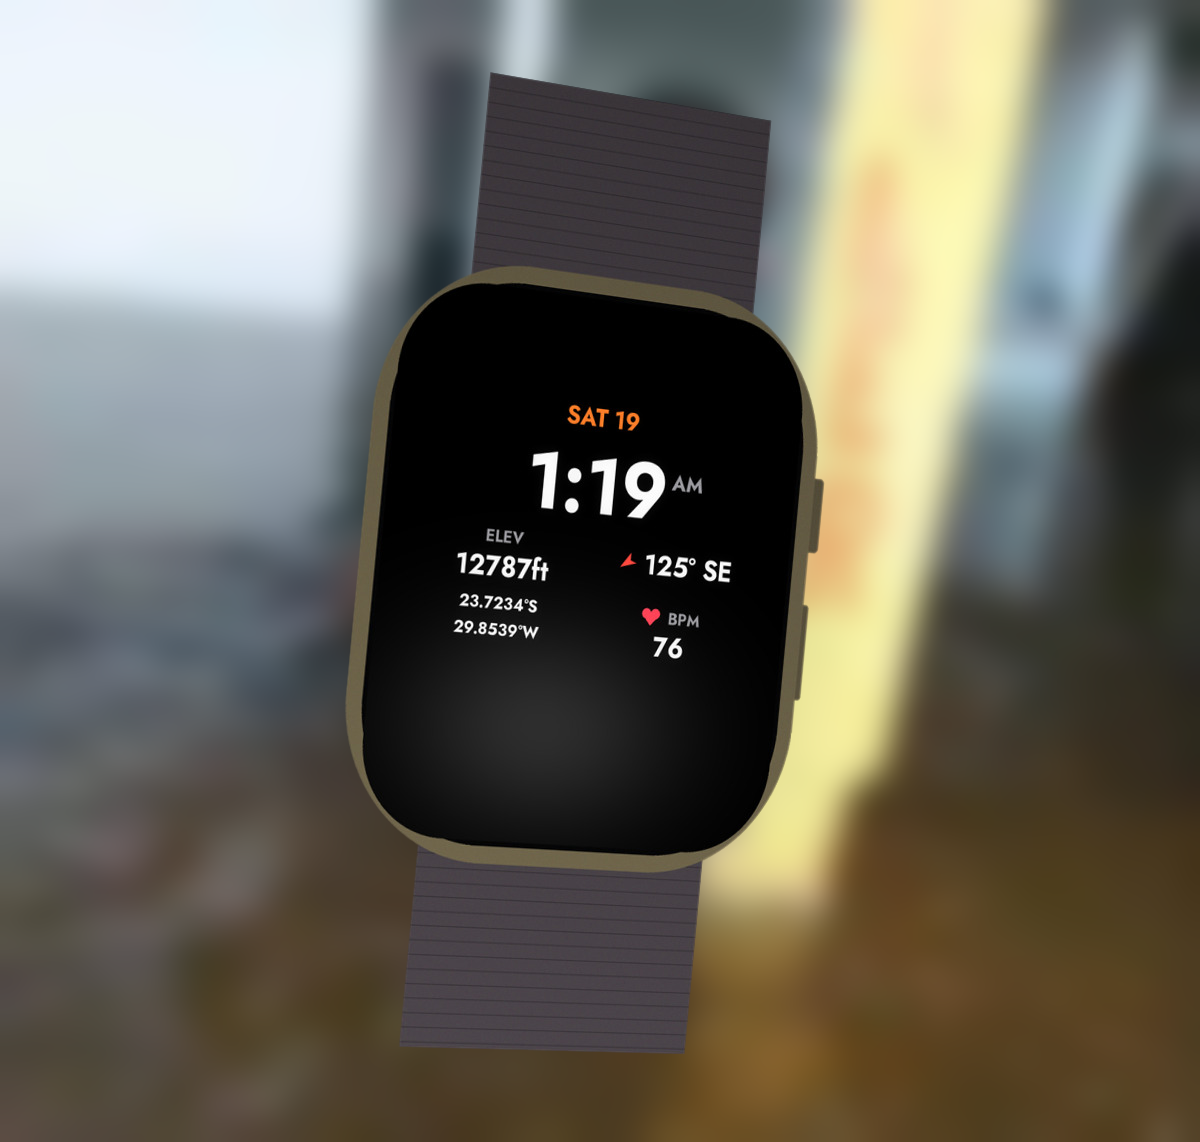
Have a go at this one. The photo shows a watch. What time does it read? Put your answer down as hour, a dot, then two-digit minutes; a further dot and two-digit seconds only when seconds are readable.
1.19
